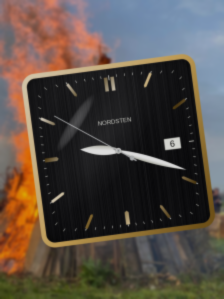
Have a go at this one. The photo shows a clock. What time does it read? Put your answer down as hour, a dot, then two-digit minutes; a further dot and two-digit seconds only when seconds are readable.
9.18.51
